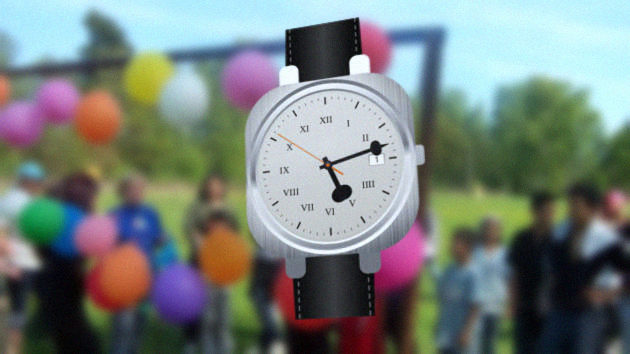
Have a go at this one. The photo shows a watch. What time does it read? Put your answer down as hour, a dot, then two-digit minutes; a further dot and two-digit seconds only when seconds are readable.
5.12.51
